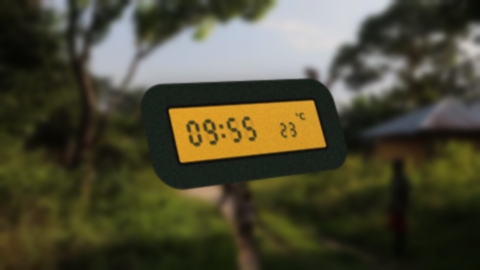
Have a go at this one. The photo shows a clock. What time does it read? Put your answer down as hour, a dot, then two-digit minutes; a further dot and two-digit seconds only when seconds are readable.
9.55
